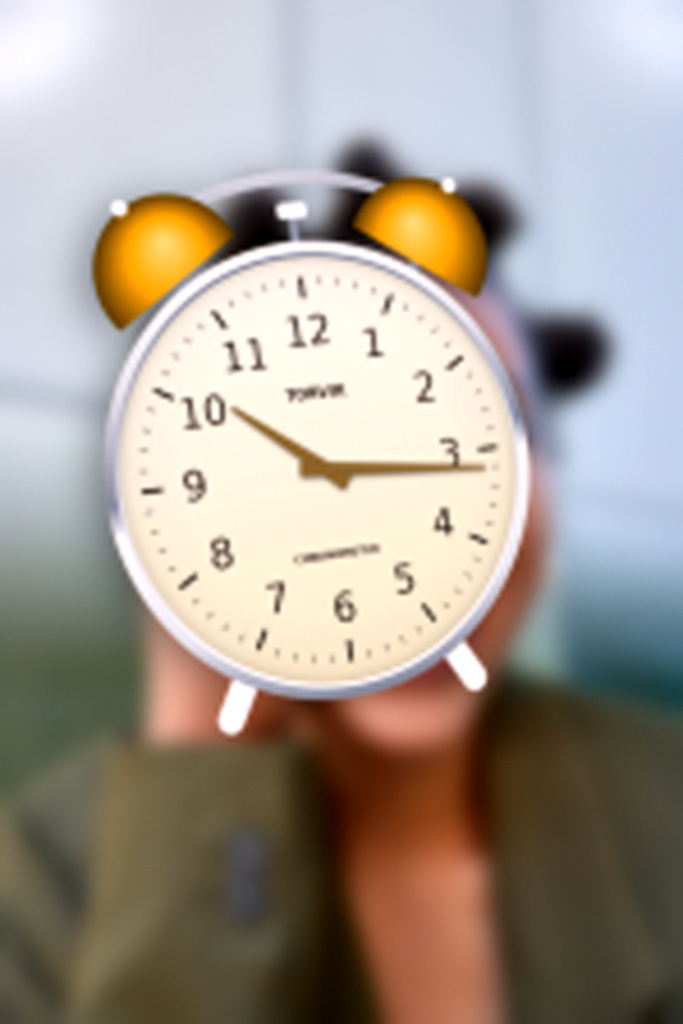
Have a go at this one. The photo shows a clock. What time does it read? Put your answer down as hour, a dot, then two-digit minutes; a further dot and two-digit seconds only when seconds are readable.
10.16
